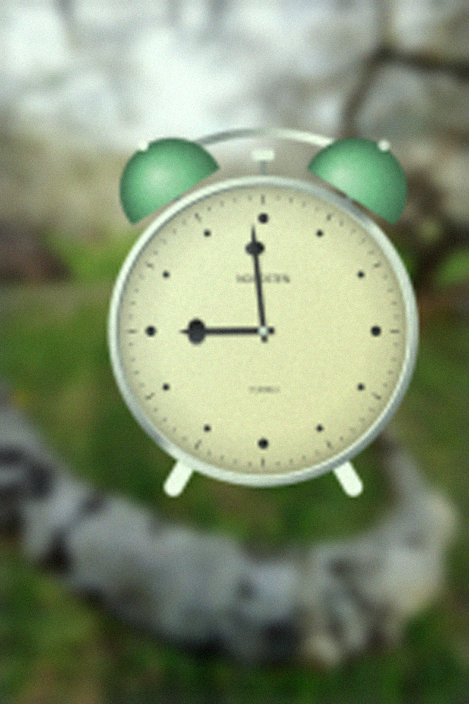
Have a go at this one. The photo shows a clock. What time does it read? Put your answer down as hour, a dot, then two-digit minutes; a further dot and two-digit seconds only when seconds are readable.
8.59
